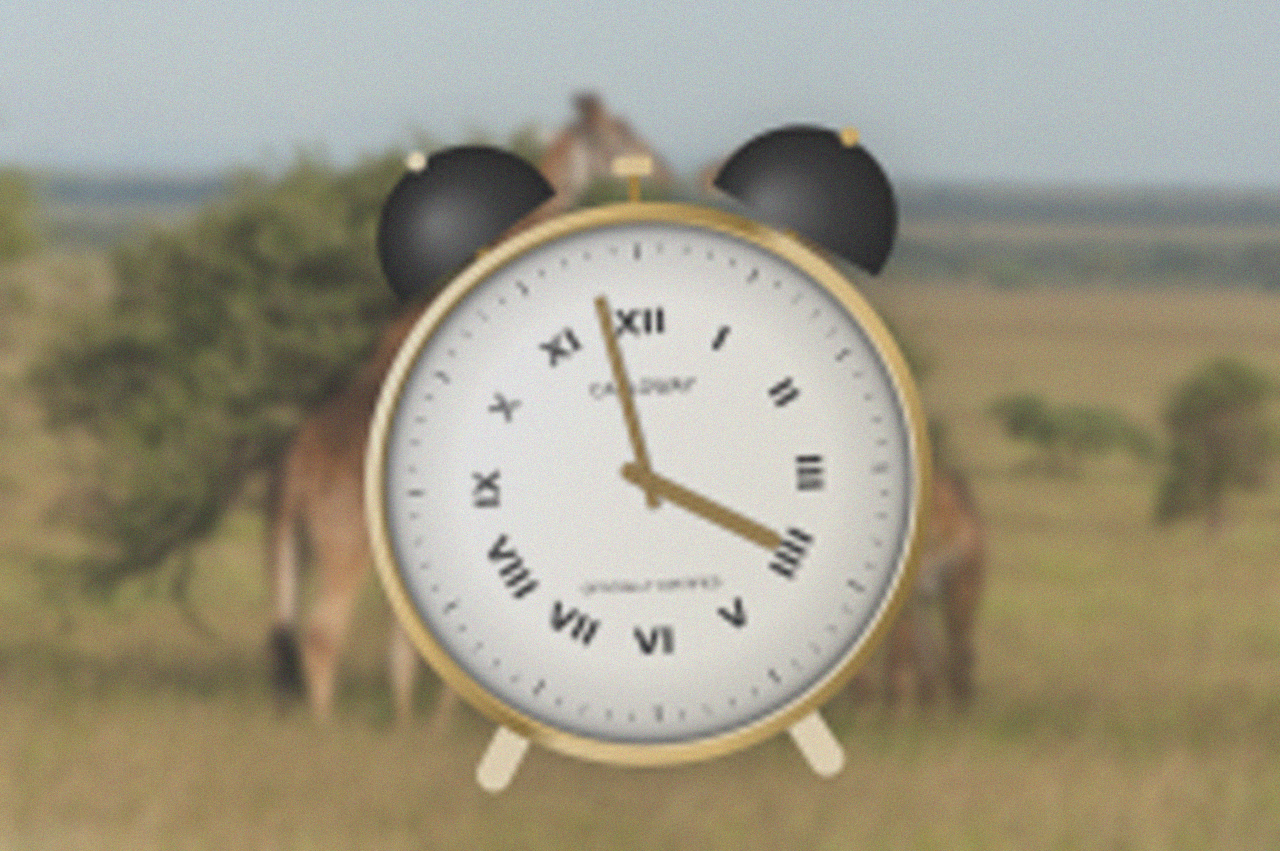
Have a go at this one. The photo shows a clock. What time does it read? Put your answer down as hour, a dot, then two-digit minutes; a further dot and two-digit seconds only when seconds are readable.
3.58
